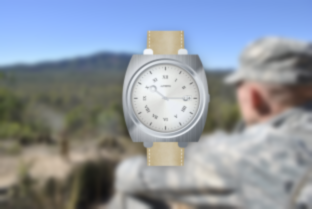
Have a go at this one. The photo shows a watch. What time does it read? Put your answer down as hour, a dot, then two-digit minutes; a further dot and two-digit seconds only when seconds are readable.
10.15
